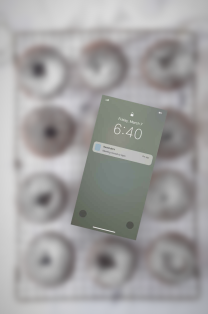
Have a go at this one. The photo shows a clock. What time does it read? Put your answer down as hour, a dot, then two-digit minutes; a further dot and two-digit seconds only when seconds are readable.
6.40
